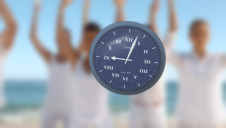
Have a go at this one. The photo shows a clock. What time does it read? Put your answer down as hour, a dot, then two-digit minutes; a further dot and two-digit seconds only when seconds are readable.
9.03
